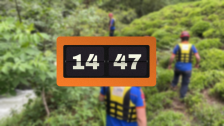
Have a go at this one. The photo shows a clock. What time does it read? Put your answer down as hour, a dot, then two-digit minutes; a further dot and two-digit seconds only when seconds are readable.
14.47
